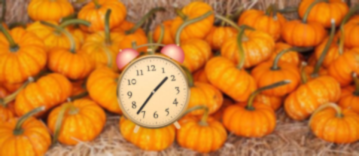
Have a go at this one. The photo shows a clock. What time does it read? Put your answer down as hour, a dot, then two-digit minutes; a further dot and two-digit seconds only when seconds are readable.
1.37
